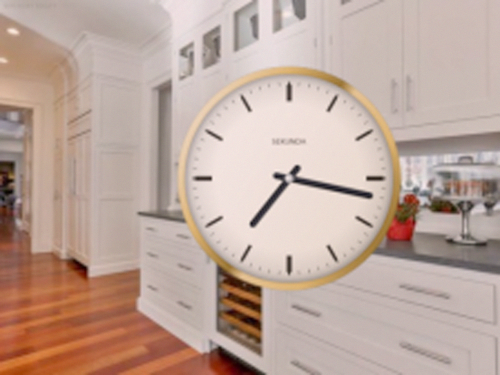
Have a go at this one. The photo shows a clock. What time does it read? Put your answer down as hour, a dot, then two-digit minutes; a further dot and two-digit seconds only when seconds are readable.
7.17
